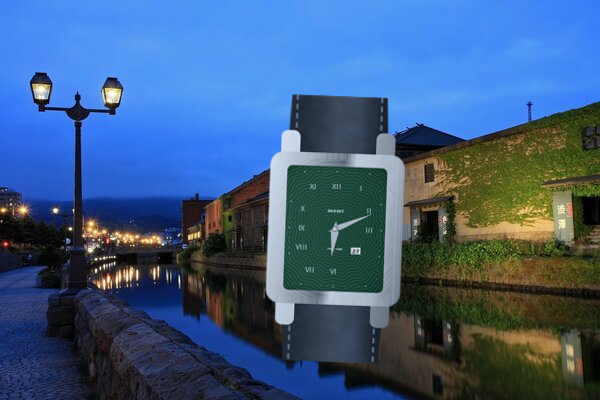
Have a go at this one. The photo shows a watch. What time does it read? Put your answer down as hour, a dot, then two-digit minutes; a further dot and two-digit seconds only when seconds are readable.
6.11
